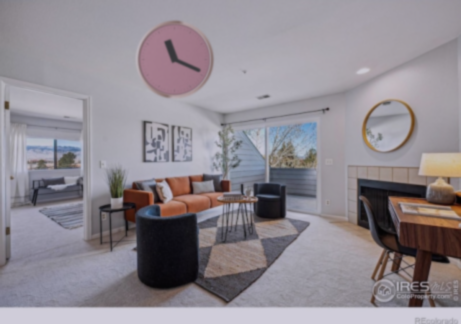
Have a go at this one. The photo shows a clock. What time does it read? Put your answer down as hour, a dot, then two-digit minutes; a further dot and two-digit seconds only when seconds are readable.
11.19
